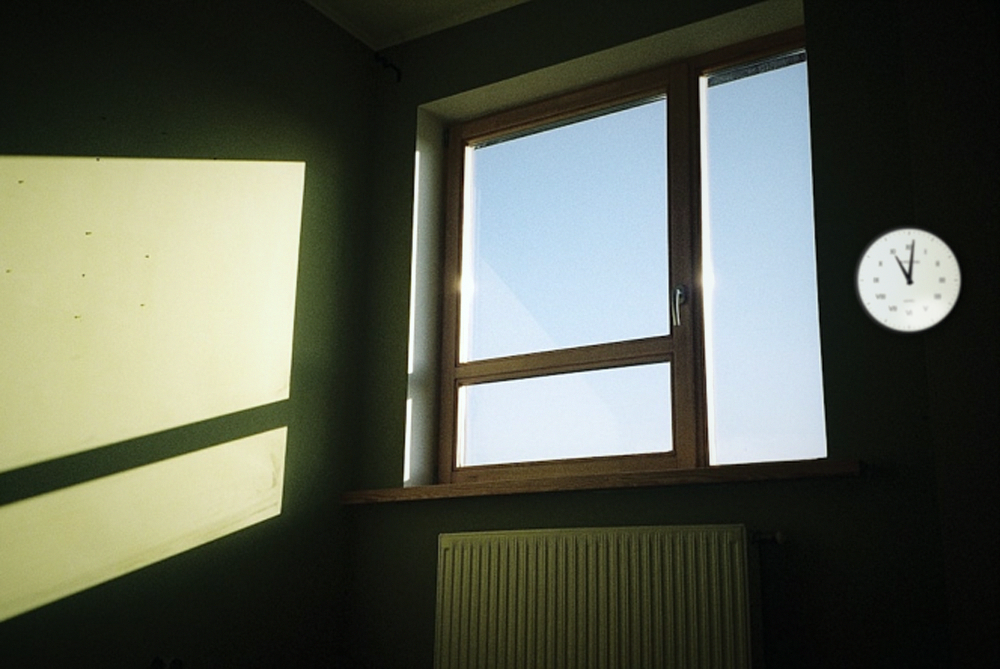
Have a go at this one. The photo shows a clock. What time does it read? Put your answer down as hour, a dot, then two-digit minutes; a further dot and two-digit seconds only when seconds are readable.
11.01
